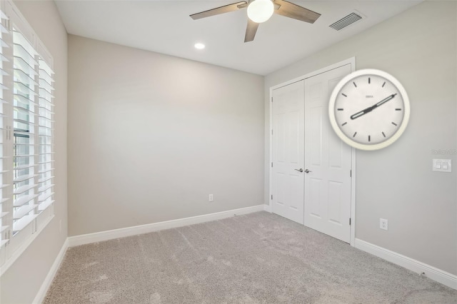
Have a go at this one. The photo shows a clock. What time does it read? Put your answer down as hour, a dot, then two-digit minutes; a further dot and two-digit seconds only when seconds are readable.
8.10
